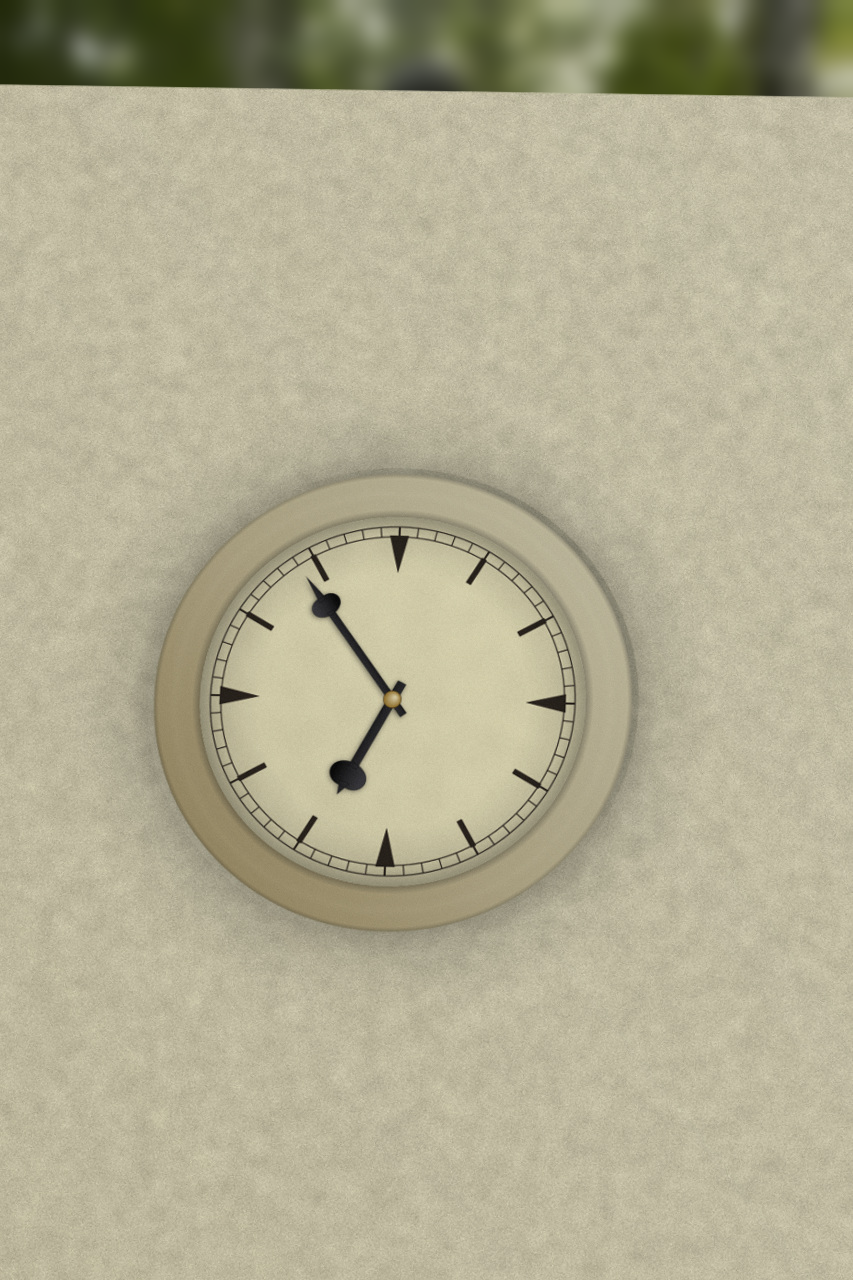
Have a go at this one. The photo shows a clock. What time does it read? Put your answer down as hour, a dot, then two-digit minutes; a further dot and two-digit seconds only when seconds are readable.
6.54
